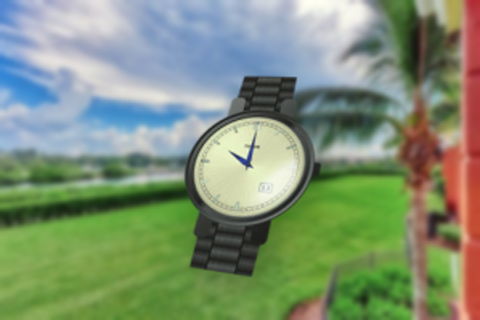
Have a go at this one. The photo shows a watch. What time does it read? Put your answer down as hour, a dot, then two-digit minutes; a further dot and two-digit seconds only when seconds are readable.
10.00
